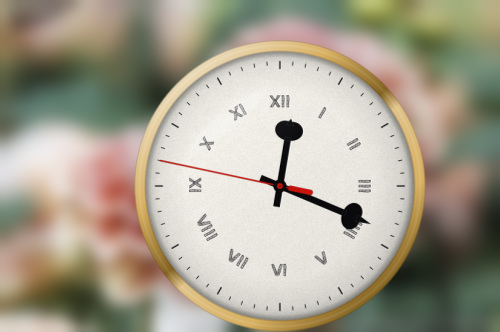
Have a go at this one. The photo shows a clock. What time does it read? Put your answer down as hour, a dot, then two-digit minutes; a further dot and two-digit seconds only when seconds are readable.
12.18.47
